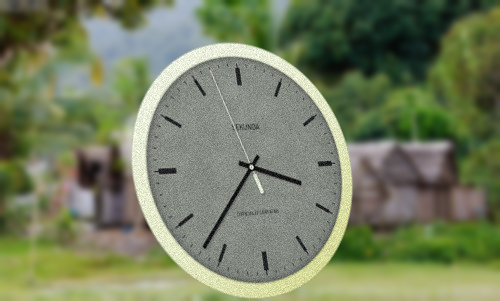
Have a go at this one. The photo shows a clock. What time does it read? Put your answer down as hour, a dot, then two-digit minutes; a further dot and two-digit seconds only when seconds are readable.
3.36.57
